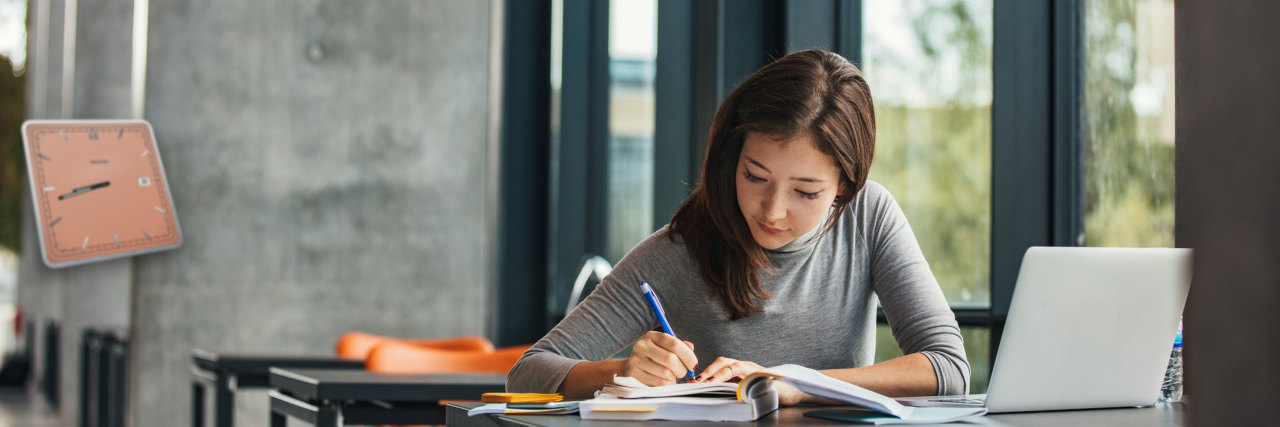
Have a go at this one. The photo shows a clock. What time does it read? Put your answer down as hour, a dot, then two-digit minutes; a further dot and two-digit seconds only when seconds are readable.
8.43
